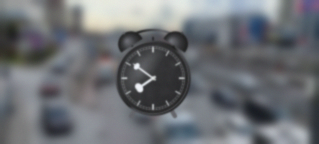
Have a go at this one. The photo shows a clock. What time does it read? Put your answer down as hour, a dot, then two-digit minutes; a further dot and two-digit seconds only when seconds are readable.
7.51
